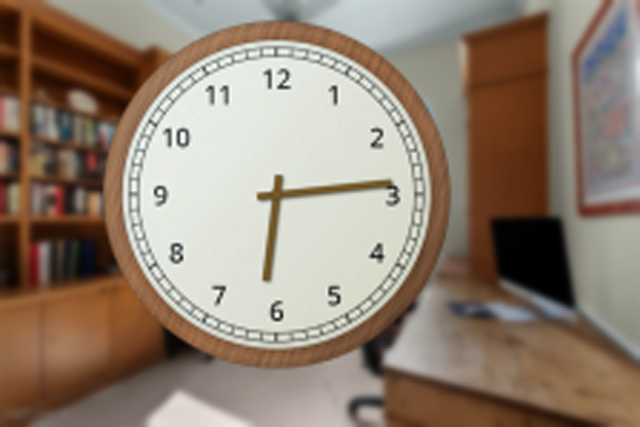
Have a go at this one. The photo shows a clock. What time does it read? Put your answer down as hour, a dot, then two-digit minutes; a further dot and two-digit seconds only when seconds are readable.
6.14
